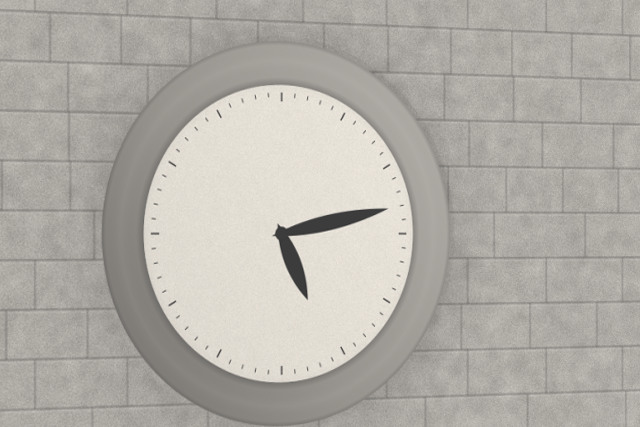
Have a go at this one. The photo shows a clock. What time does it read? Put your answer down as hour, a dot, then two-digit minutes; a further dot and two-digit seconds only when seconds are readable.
5.13
